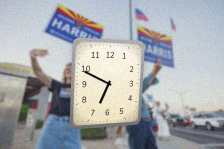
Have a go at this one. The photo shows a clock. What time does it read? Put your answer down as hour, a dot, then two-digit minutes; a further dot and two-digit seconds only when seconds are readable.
6.49
